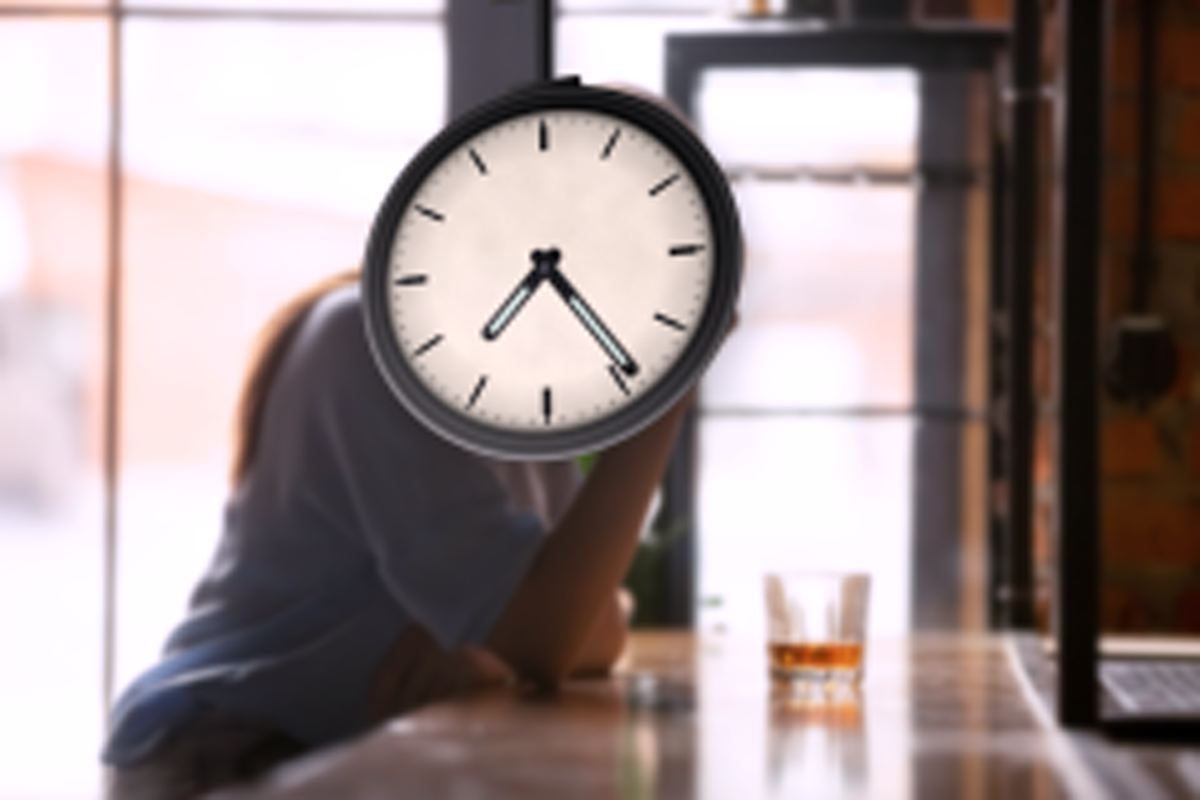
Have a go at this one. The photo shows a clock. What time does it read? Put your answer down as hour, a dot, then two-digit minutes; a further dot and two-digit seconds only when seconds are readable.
7.24
